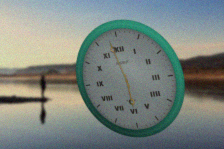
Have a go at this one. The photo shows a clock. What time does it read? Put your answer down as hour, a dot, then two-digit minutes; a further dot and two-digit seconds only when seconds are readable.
5.58
